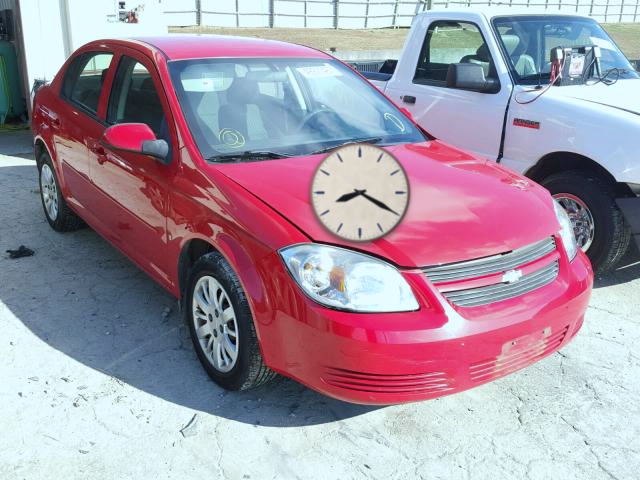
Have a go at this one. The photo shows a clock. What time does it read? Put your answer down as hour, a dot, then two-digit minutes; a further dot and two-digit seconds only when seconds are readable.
8.20
